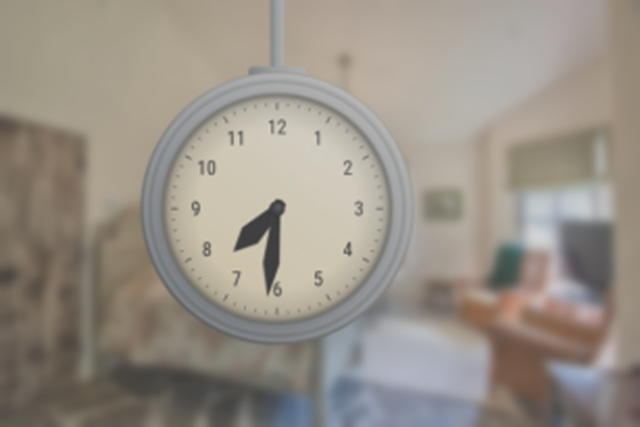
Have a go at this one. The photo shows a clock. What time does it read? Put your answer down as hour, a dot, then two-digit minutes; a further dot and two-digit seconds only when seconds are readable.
7.31
